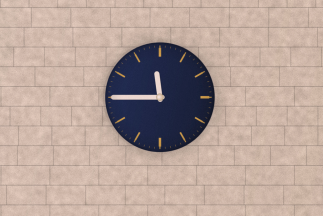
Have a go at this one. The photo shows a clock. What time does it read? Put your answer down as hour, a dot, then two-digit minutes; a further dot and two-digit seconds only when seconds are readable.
11.45
